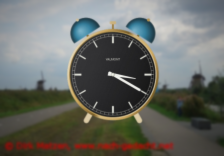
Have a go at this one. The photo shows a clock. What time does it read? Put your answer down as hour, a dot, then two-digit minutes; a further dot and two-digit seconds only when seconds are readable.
3.20
